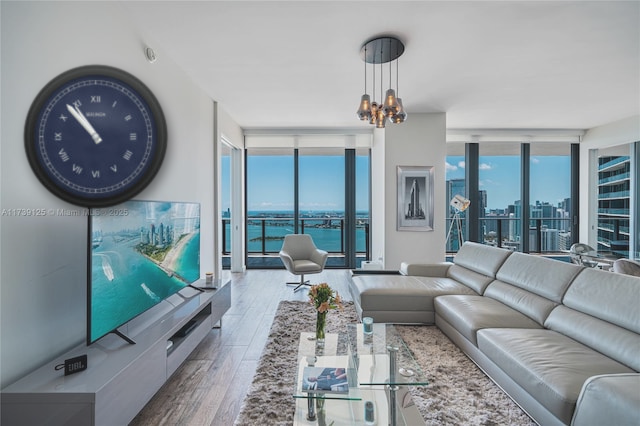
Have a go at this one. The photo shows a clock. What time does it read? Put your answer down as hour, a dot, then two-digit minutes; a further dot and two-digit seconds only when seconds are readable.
10.53
